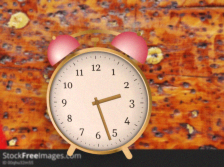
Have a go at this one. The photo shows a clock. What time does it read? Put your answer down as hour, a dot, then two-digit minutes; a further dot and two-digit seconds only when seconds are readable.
2.27
